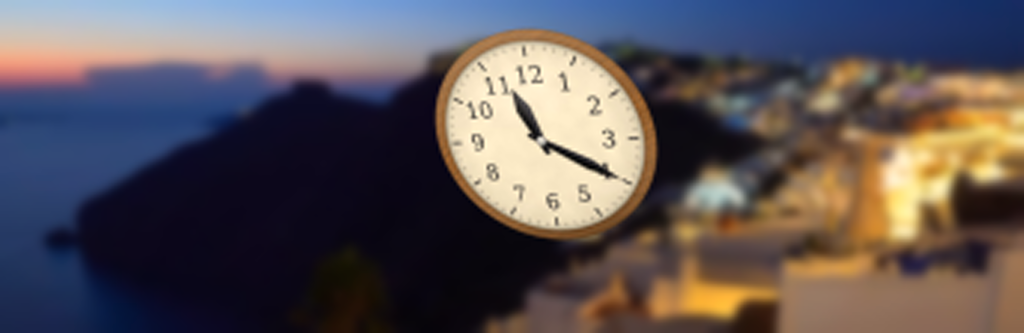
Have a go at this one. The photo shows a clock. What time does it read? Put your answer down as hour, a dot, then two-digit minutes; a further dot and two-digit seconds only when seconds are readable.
11.20
